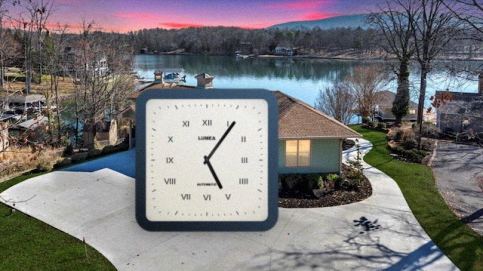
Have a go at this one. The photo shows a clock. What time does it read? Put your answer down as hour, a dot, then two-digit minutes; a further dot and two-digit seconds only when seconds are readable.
5.06
